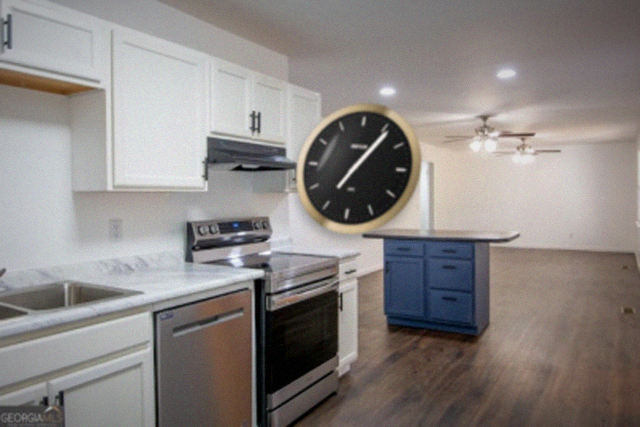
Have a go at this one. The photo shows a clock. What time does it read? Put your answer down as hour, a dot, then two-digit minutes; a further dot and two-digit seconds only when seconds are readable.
7.06
